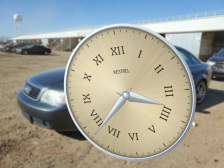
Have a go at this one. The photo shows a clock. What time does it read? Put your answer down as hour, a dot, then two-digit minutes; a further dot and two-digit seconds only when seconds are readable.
3.38
